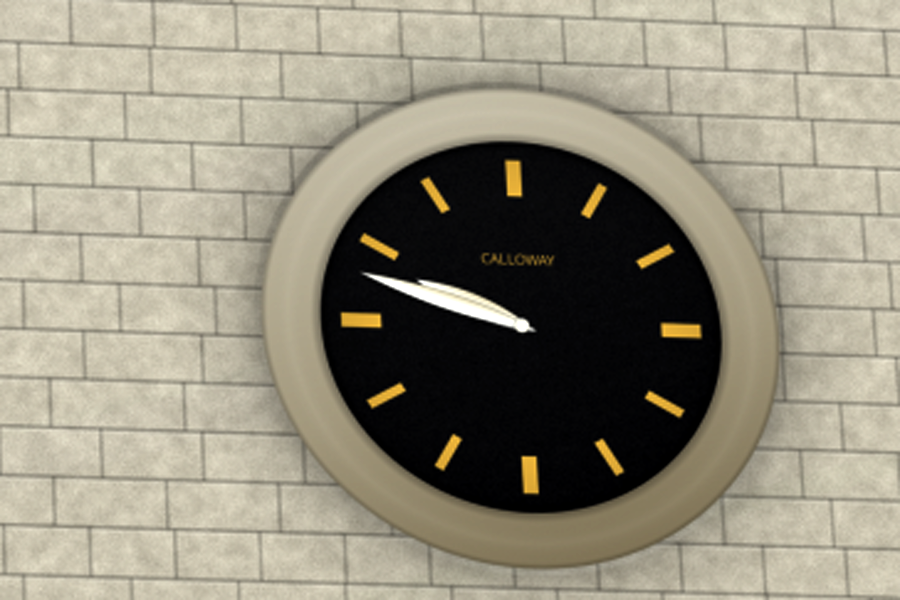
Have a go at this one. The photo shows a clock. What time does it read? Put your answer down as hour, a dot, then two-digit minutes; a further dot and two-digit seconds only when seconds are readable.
9.48
